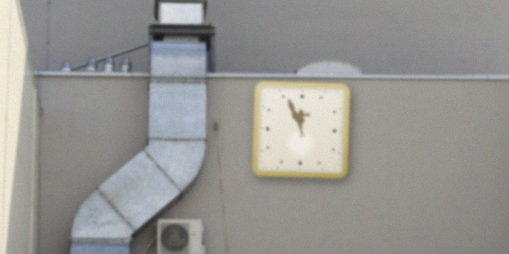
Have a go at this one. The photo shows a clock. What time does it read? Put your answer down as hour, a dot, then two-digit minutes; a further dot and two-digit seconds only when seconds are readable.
11.56
